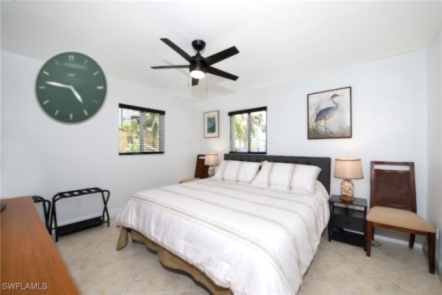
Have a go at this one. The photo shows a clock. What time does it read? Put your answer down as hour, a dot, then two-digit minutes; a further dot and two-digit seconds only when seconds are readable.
4.47
